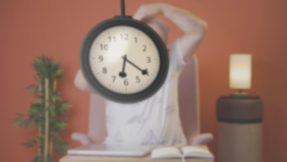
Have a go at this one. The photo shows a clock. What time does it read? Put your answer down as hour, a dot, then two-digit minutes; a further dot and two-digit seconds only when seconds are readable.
6.21
